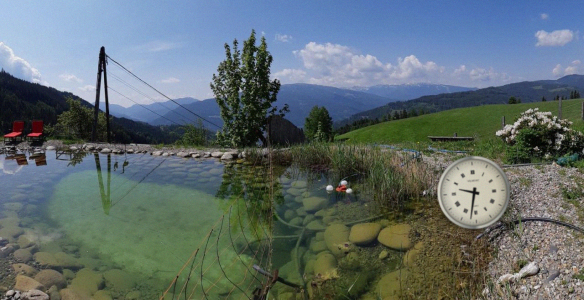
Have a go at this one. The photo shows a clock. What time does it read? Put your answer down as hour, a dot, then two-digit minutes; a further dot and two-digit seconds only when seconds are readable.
9.32
